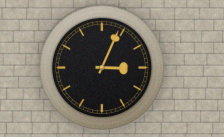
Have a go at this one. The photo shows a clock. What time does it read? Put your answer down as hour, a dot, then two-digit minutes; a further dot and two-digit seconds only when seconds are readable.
3.04
